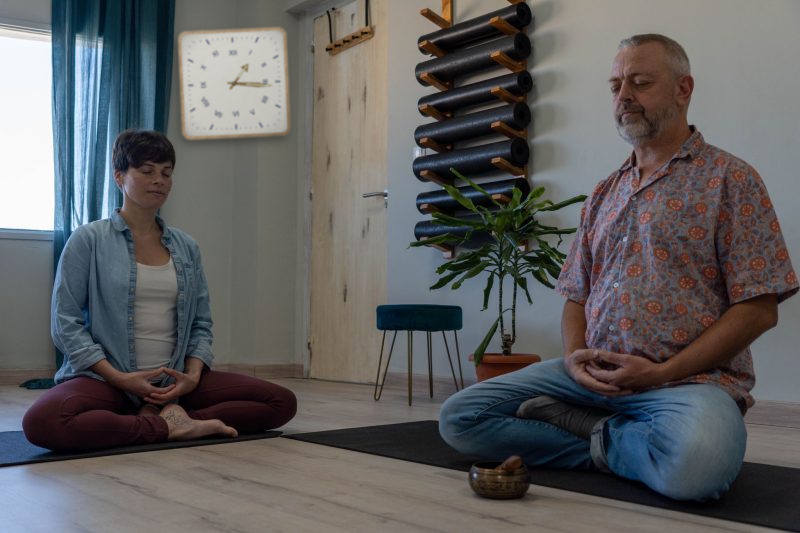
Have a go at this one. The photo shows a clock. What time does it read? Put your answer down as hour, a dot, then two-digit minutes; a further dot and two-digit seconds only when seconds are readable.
1.16
